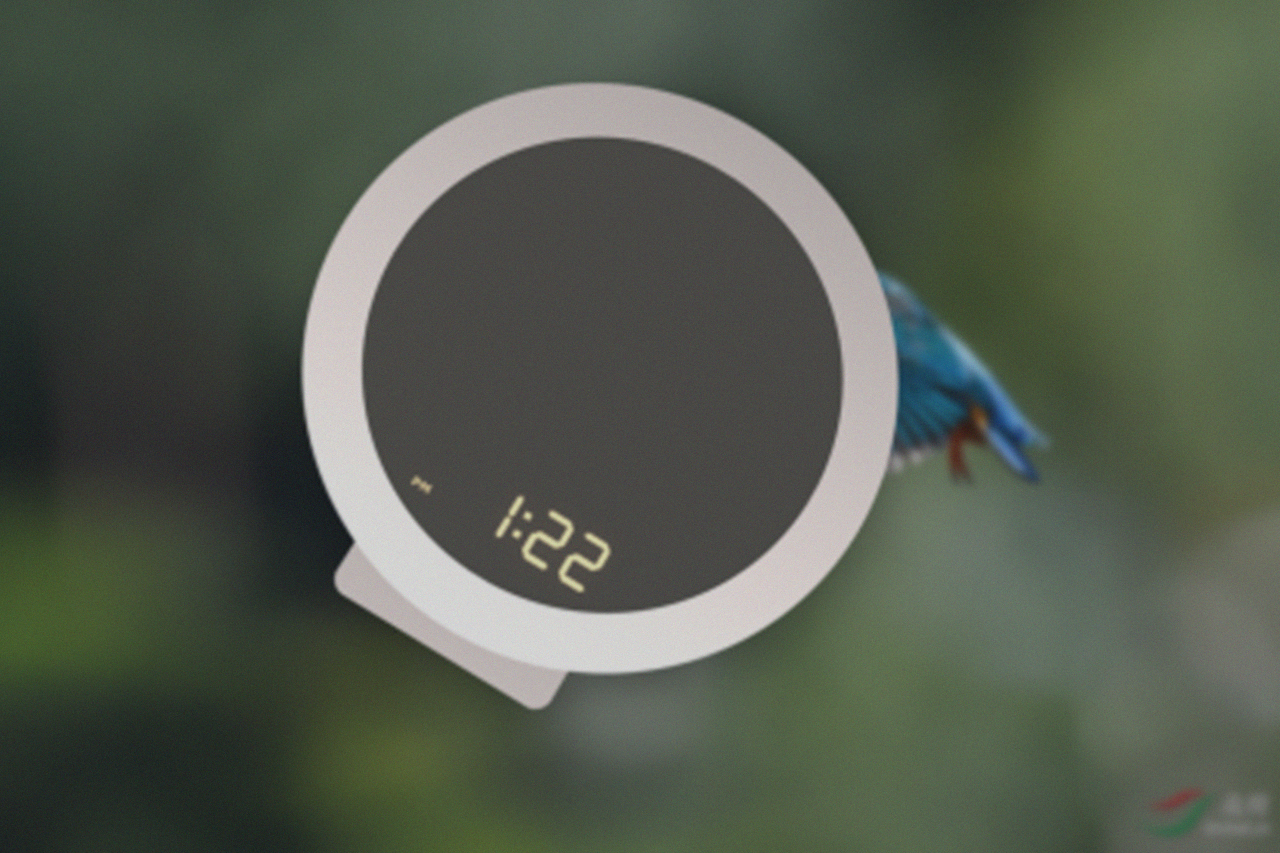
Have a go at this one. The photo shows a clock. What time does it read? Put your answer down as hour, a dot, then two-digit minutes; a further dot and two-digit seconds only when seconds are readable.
1.22
